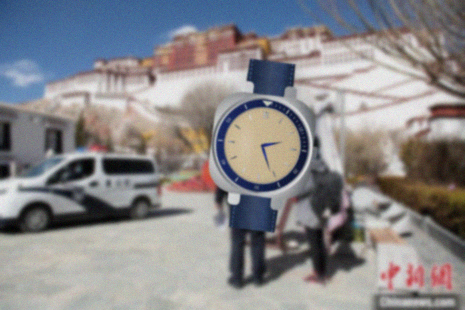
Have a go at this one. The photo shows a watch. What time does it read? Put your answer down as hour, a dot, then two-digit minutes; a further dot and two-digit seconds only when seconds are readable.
2.26
